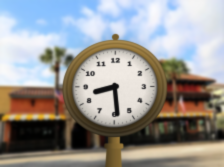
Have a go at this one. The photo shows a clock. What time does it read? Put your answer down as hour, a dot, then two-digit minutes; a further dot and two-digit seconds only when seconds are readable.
8.29
